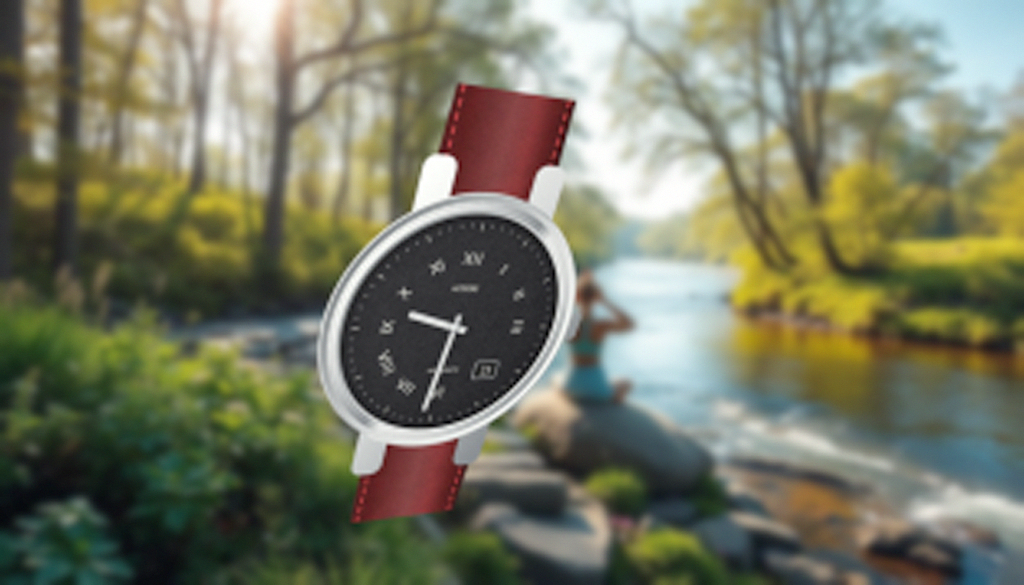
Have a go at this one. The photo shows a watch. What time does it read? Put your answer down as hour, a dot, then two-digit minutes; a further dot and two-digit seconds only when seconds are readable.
9.31
